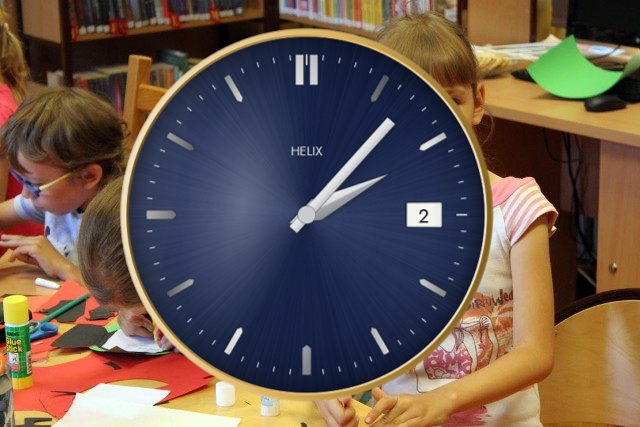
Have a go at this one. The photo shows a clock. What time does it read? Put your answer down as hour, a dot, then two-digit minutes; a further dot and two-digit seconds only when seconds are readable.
2.07
